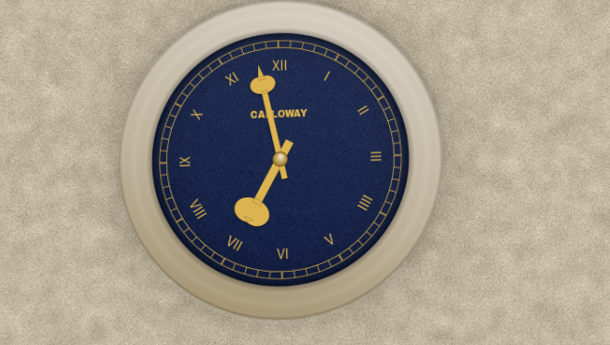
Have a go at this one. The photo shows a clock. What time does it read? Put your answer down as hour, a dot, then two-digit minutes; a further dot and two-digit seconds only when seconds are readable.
6.58
